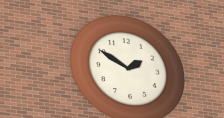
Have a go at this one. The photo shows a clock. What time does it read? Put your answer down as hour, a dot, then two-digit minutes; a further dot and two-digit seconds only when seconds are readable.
1.50
